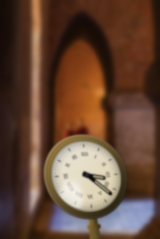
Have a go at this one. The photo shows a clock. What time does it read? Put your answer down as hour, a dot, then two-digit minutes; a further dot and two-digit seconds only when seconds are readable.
3.22
